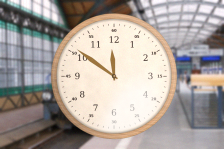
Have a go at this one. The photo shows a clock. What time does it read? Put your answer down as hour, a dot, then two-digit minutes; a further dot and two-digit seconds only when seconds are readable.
11.51
